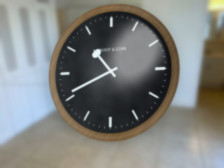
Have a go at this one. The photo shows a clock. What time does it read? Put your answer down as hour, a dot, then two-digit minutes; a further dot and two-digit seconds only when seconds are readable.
10.41
